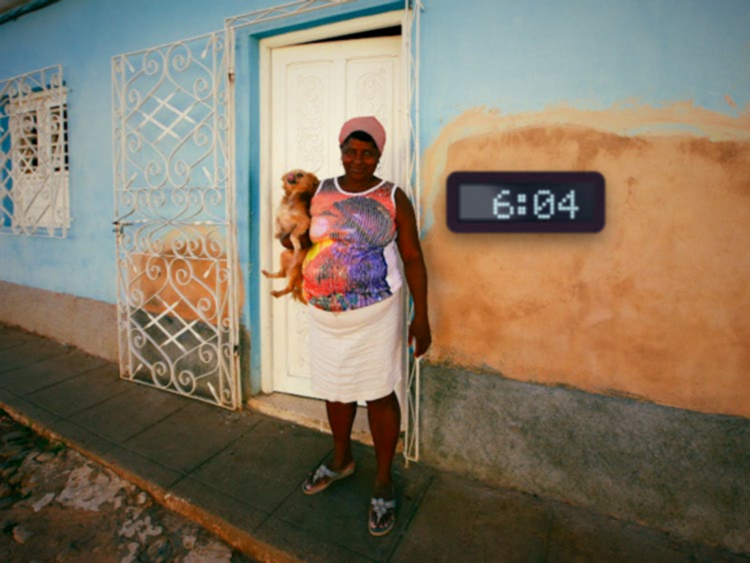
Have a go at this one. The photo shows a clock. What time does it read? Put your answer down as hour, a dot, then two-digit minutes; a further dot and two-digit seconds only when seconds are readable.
6.04
